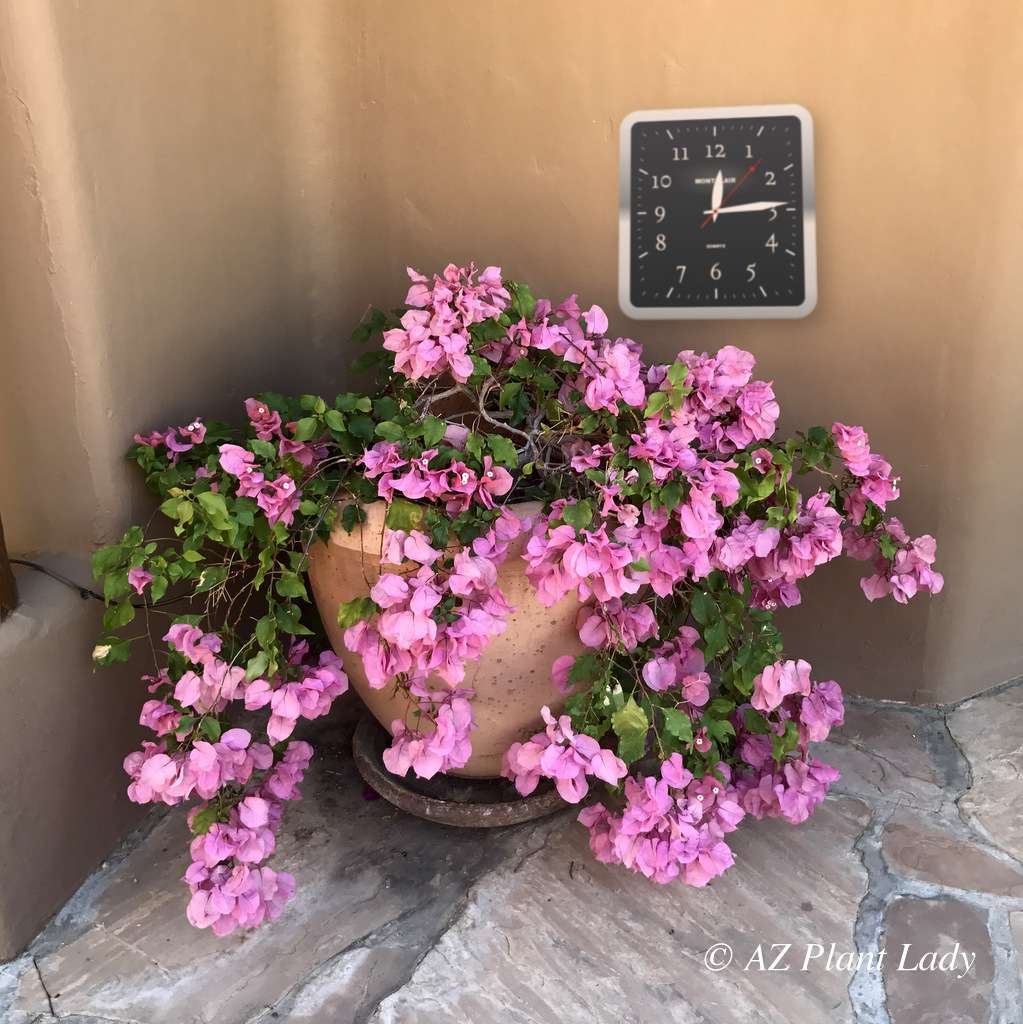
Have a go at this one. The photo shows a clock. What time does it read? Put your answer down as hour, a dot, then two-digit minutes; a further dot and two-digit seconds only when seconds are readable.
12.14.07
